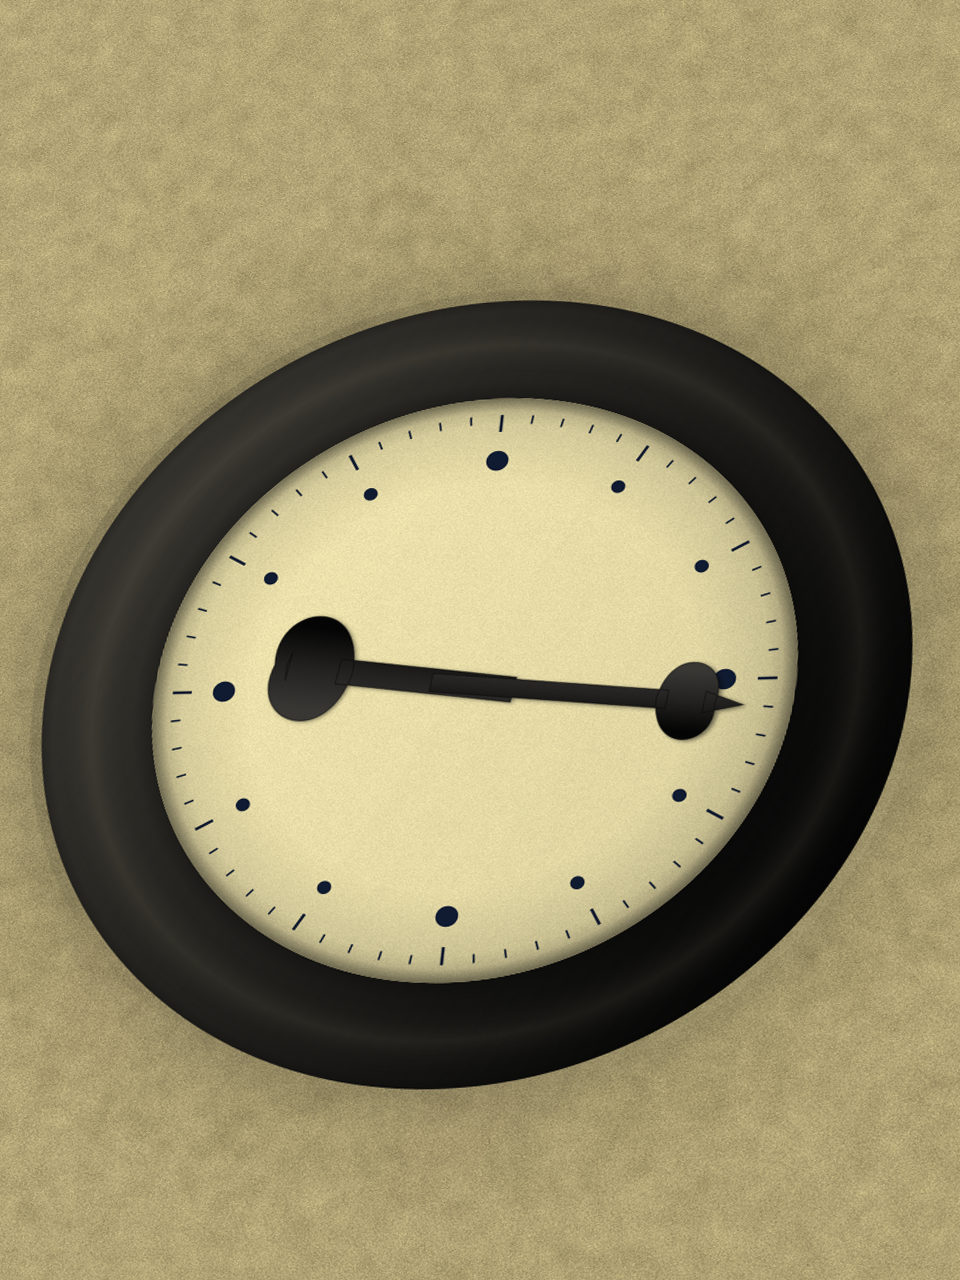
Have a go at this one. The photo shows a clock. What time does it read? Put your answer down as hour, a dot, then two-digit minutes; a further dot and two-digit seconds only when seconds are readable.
9.16
